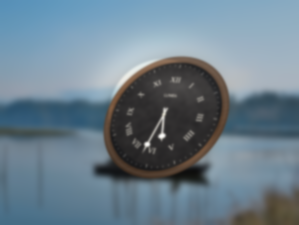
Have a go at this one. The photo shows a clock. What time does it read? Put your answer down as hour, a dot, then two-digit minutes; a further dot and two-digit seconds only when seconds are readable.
5.32
